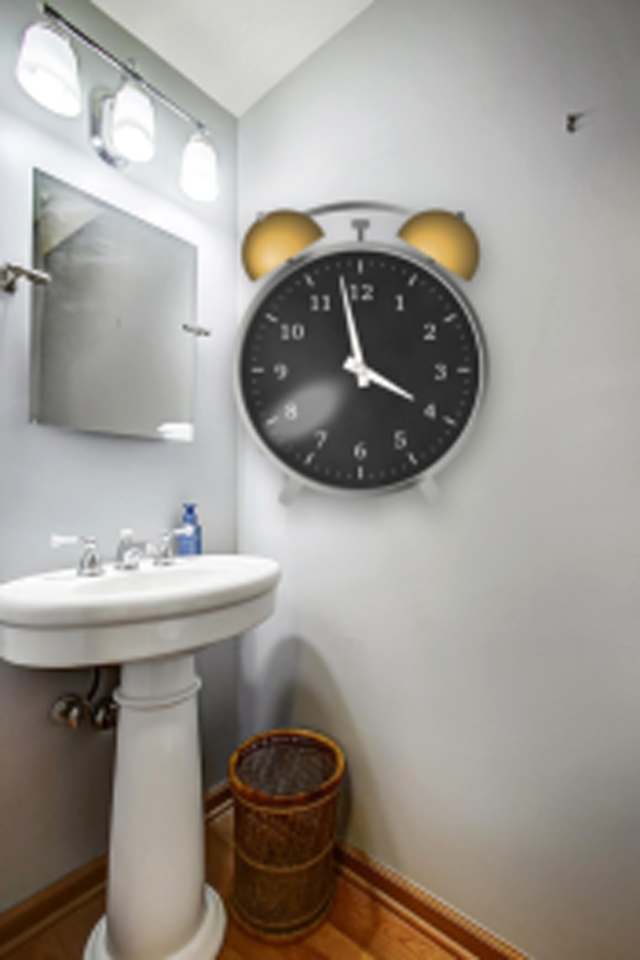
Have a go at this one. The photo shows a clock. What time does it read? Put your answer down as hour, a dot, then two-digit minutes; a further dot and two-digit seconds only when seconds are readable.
3.58
